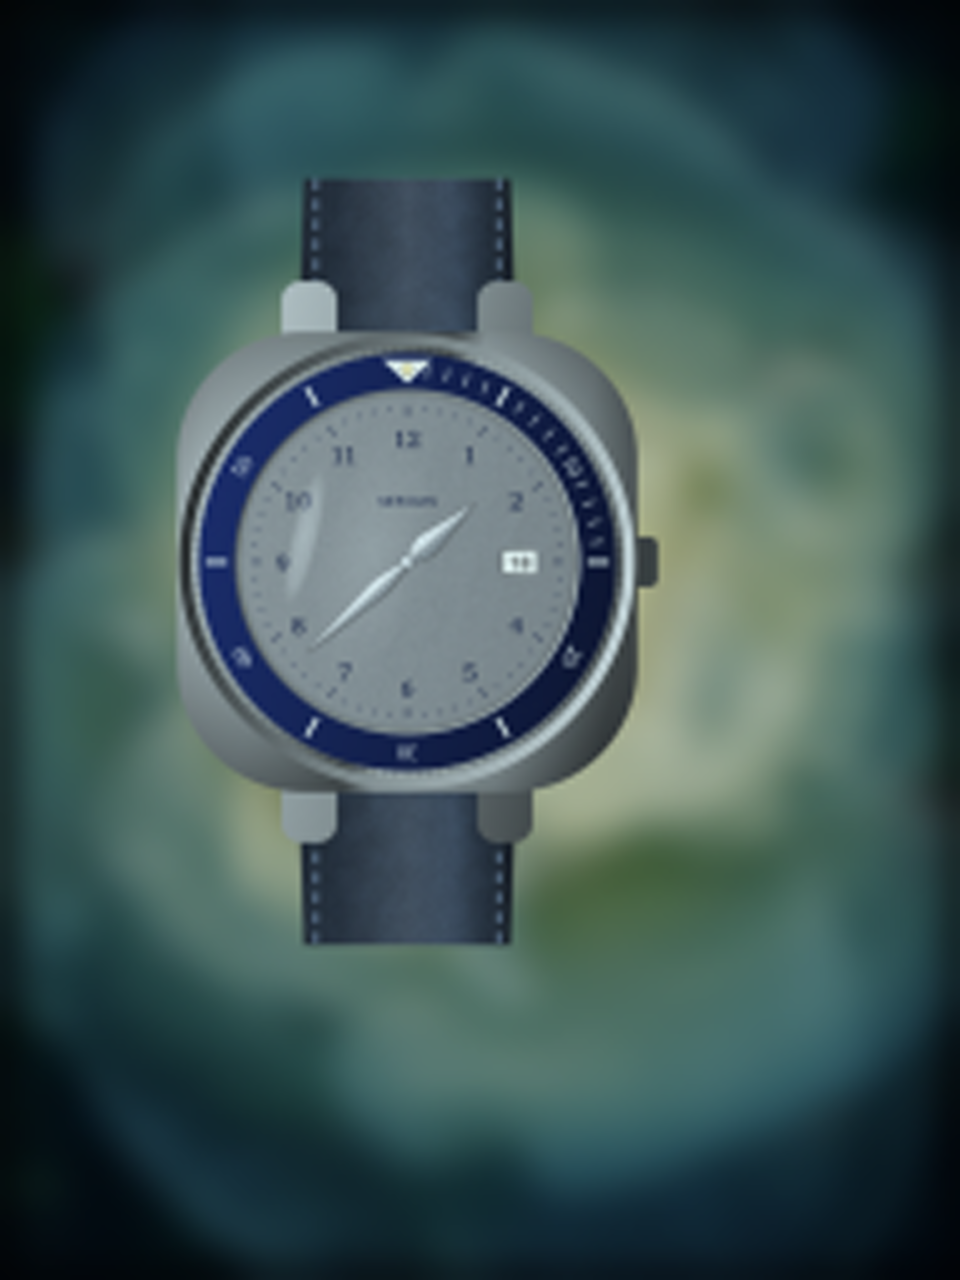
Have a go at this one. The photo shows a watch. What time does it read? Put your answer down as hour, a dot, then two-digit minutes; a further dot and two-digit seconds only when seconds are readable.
1.38
